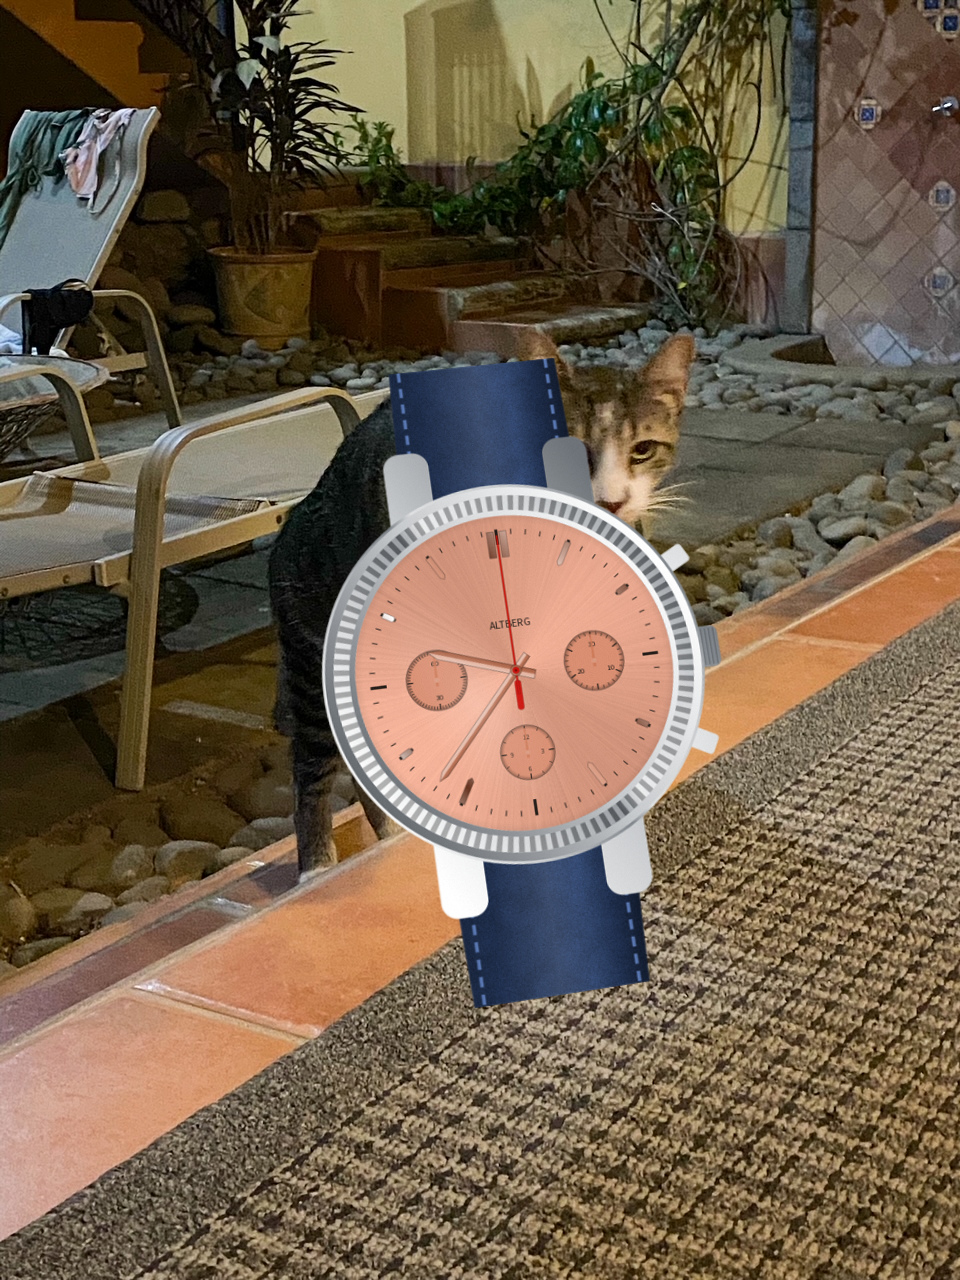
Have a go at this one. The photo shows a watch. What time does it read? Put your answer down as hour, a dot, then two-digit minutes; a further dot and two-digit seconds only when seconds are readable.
9.37
